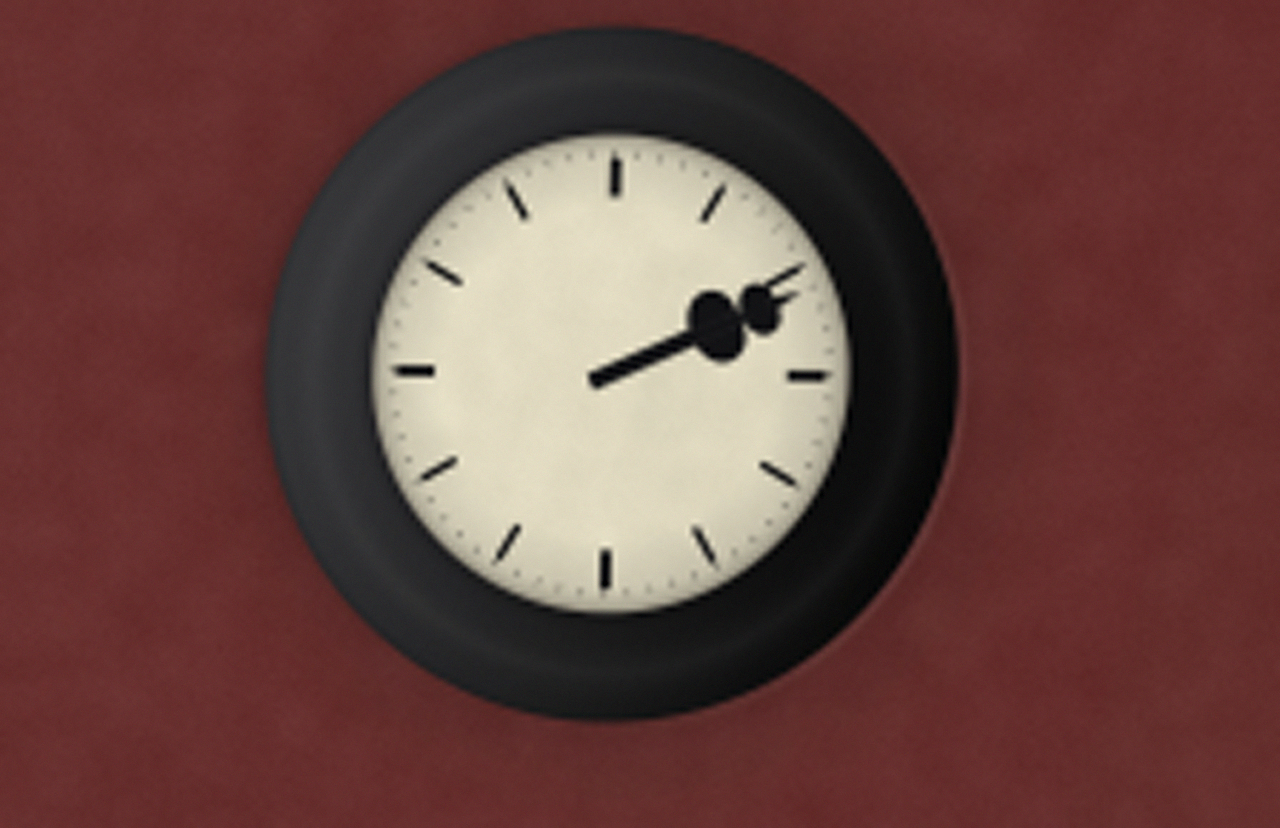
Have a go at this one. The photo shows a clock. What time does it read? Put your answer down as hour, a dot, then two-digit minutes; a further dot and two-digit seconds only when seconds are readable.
2.11
